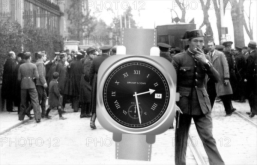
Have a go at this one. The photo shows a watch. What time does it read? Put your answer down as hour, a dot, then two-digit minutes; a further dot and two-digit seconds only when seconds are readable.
2.28
